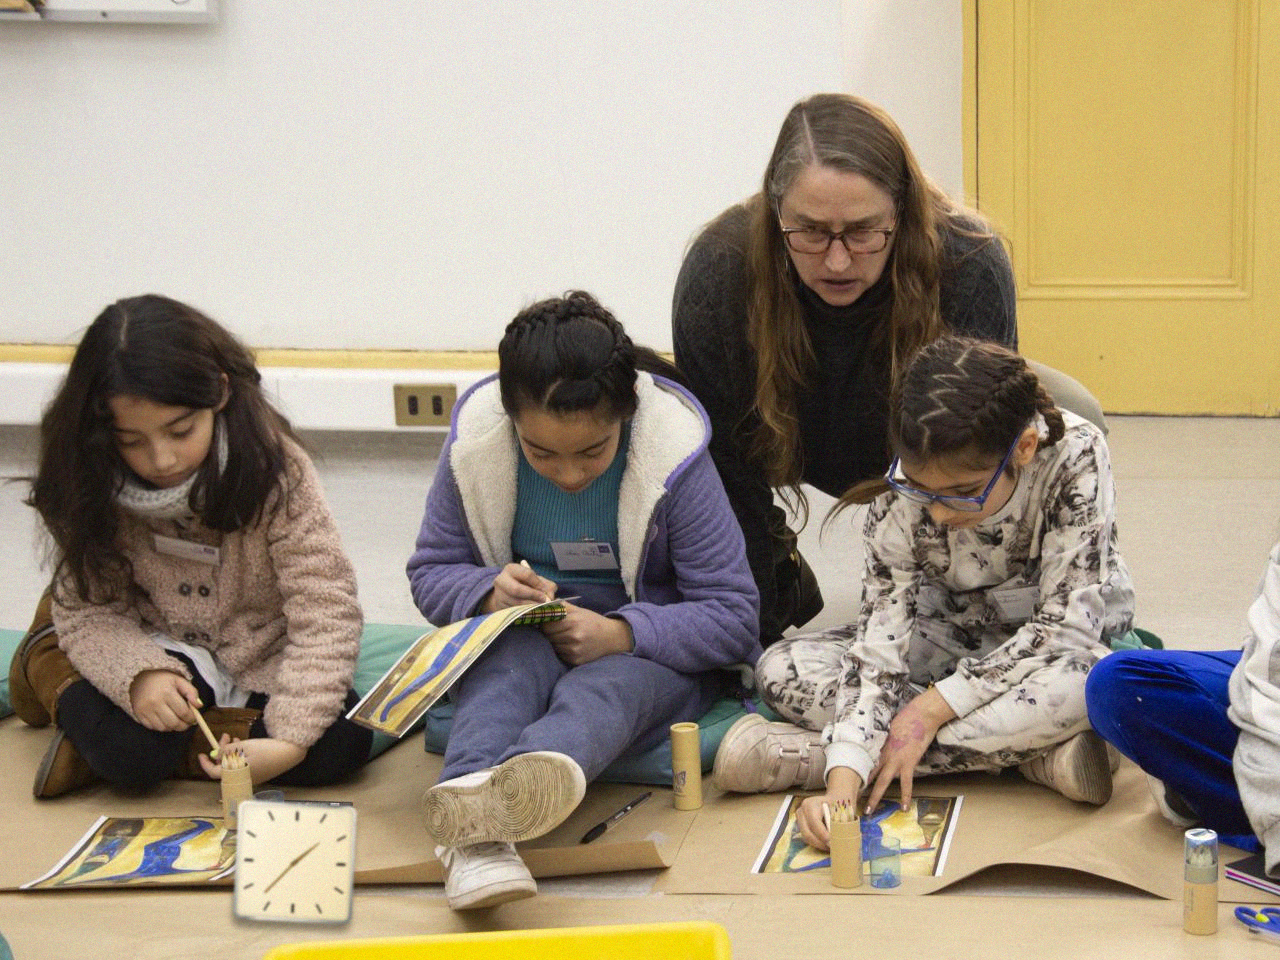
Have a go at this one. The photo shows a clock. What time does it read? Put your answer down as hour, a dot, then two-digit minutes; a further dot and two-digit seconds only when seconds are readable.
1.37
